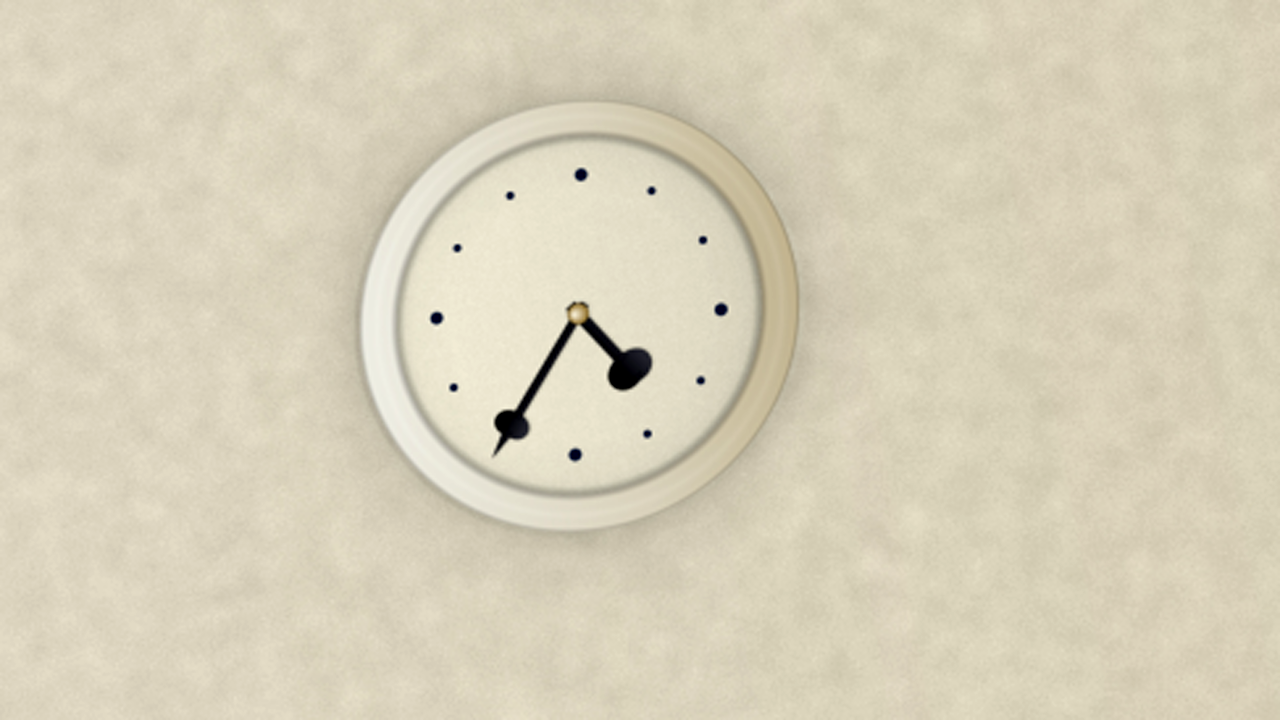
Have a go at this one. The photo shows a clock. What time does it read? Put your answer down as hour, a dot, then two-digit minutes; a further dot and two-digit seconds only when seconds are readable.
4.35
